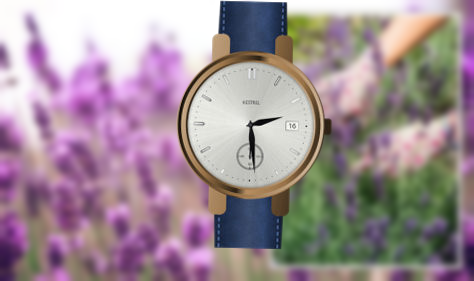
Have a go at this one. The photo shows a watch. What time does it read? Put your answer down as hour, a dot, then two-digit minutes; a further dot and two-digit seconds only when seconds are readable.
2.29
